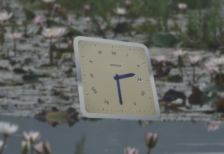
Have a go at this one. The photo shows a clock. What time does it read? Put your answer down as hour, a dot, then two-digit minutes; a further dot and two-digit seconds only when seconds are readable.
2.30
